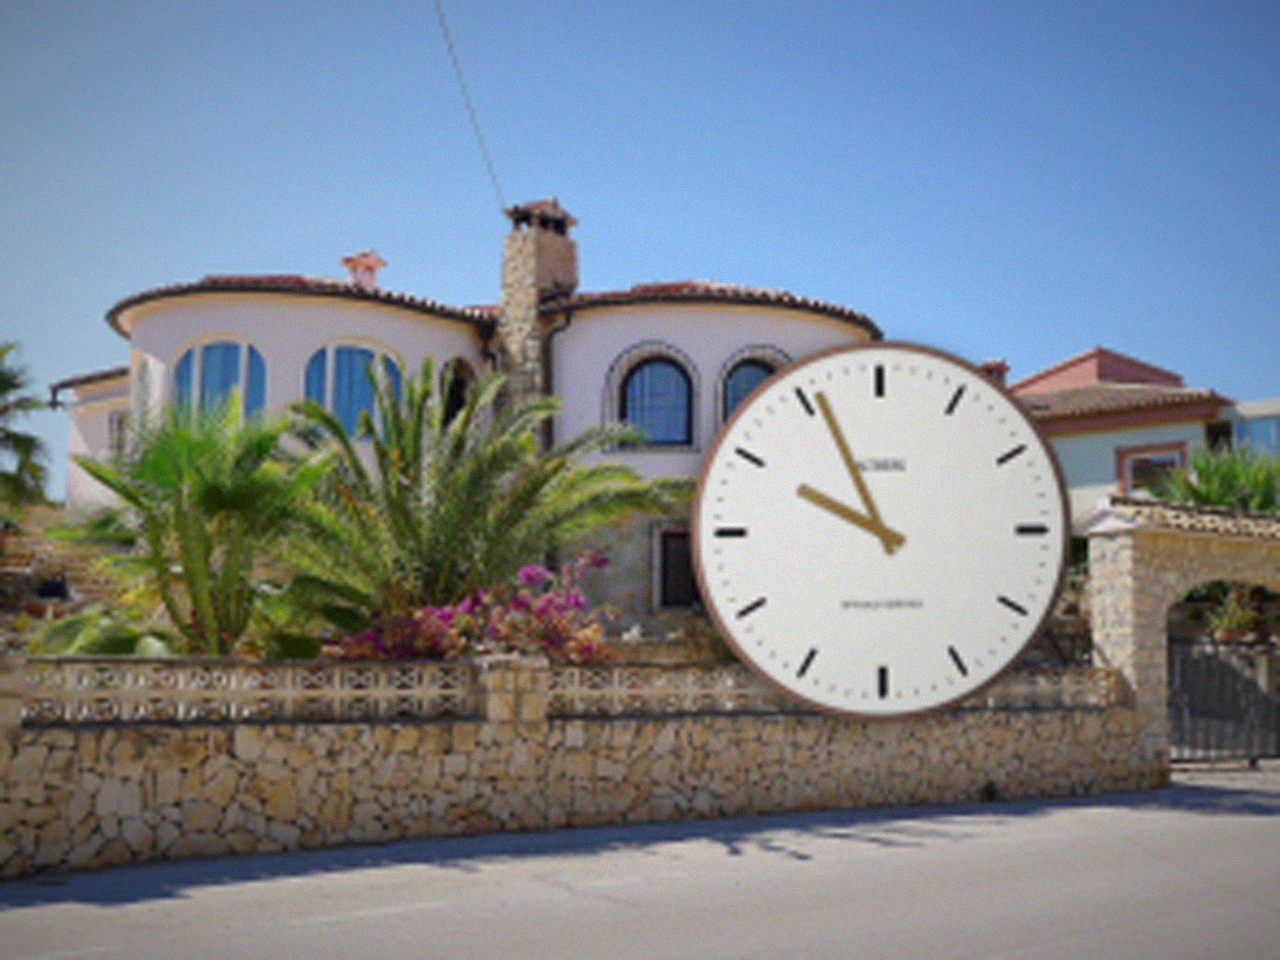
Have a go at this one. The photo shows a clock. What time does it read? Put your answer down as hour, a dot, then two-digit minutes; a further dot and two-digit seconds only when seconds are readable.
9.56
